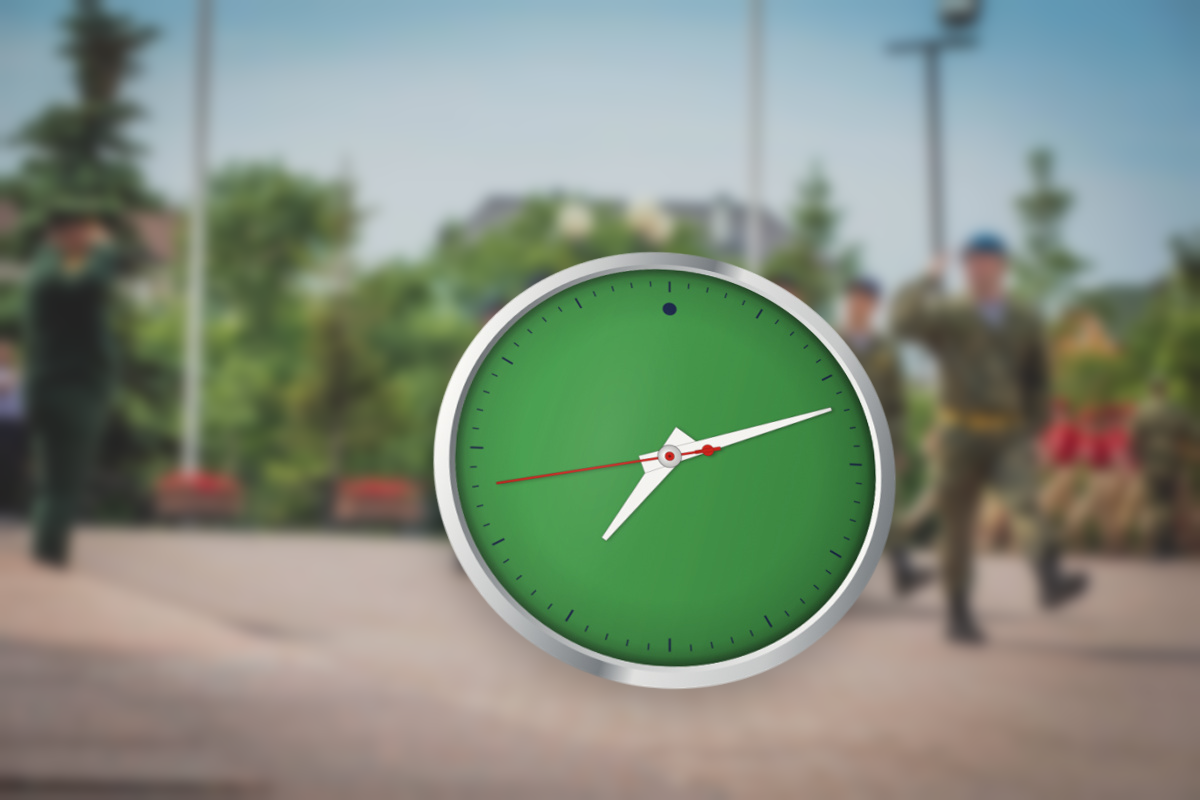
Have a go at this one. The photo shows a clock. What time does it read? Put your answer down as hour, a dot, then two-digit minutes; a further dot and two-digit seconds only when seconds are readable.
7.11.43
